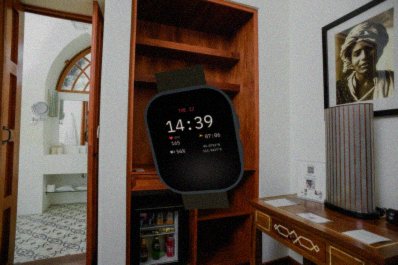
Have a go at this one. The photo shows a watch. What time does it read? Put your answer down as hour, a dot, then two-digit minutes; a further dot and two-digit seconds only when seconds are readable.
14.39
